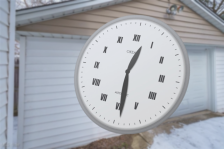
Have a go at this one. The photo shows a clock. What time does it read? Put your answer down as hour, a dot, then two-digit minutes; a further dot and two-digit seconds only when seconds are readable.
12.29
